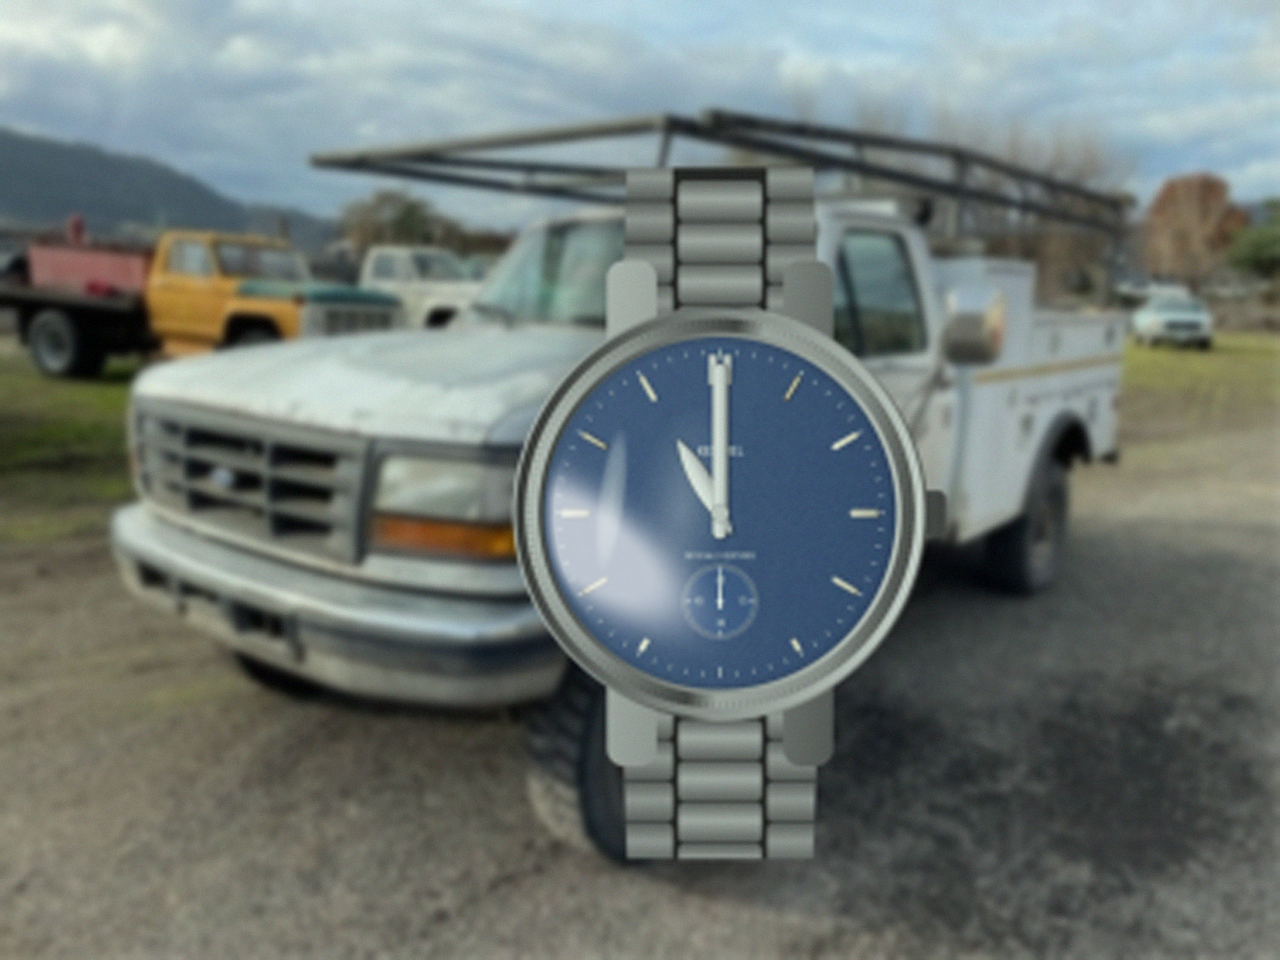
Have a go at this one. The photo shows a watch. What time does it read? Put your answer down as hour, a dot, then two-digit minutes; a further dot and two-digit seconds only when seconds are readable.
11.00
